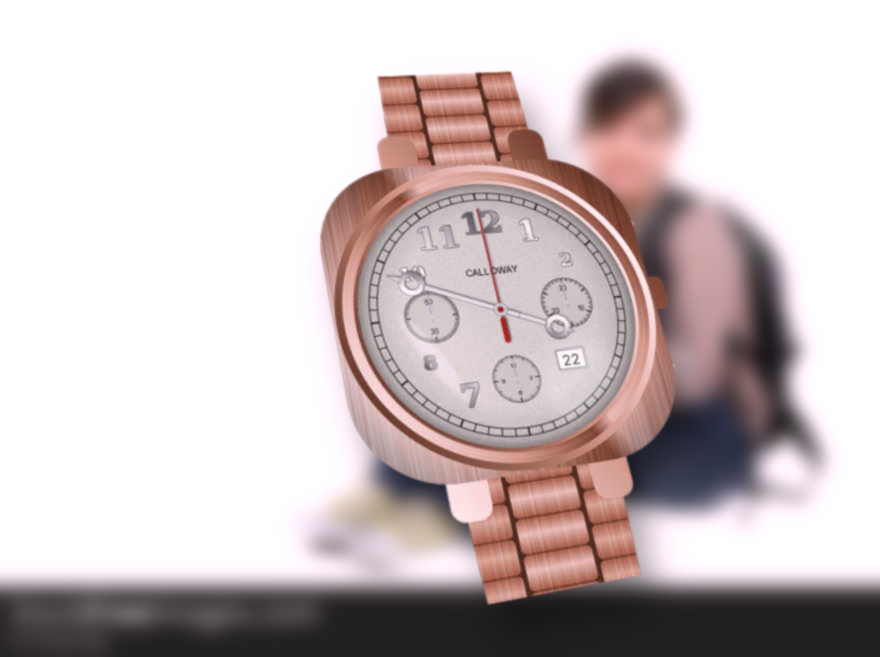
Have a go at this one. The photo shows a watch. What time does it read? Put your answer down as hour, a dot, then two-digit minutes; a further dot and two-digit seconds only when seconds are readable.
3.49
